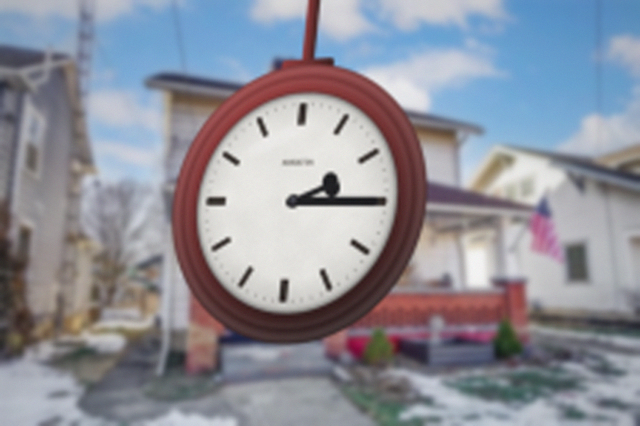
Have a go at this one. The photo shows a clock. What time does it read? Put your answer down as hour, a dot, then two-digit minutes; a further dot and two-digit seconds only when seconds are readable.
2.15
